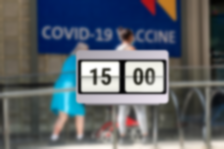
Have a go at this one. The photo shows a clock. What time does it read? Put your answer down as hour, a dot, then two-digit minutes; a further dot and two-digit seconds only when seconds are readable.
15.00
